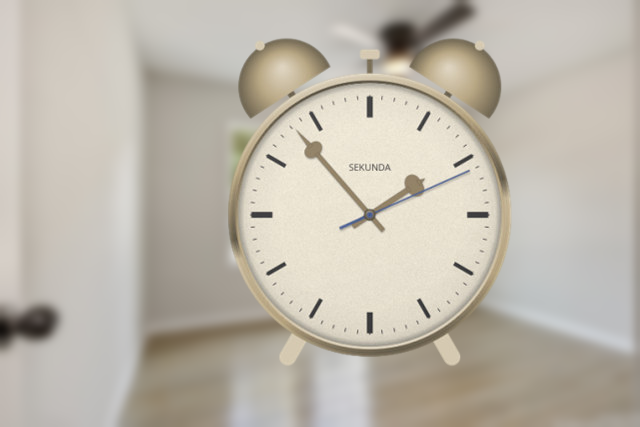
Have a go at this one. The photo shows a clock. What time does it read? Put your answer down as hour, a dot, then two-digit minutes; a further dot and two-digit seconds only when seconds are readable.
1.53.11
